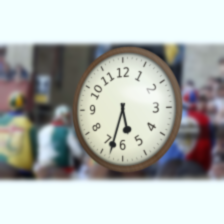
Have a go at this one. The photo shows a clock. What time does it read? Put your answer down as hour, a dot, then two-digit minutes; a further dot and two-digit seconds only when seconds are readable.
5.33
